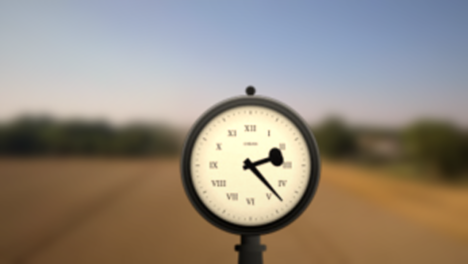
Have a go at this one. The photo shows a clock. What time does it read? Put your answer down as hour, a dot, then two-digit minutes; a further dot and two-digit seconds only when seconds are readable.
2.23
